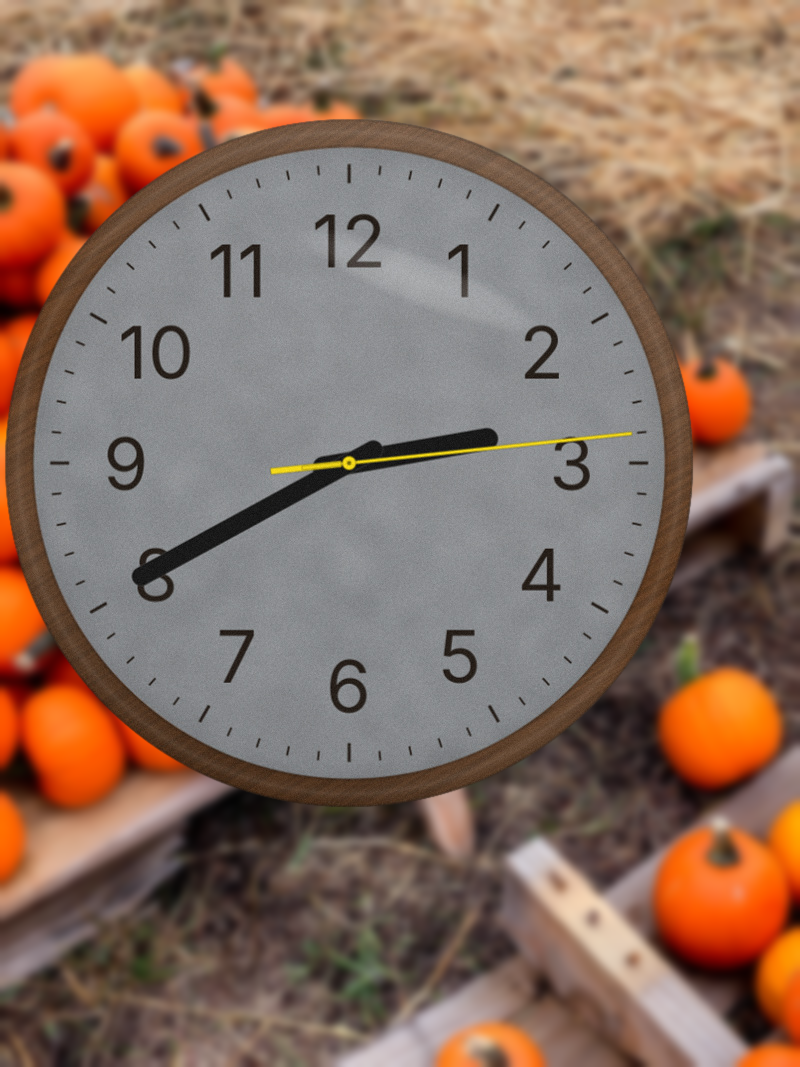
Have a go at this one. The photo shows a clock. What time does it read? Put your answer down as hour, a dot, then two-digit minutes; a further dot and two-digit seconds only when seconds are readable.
2.40.14
